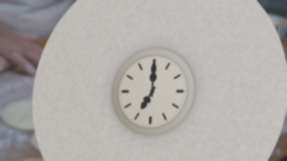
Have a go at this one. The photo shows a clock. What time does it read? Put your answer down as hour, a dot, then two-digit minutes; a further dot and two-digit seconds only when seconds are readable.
7.00
